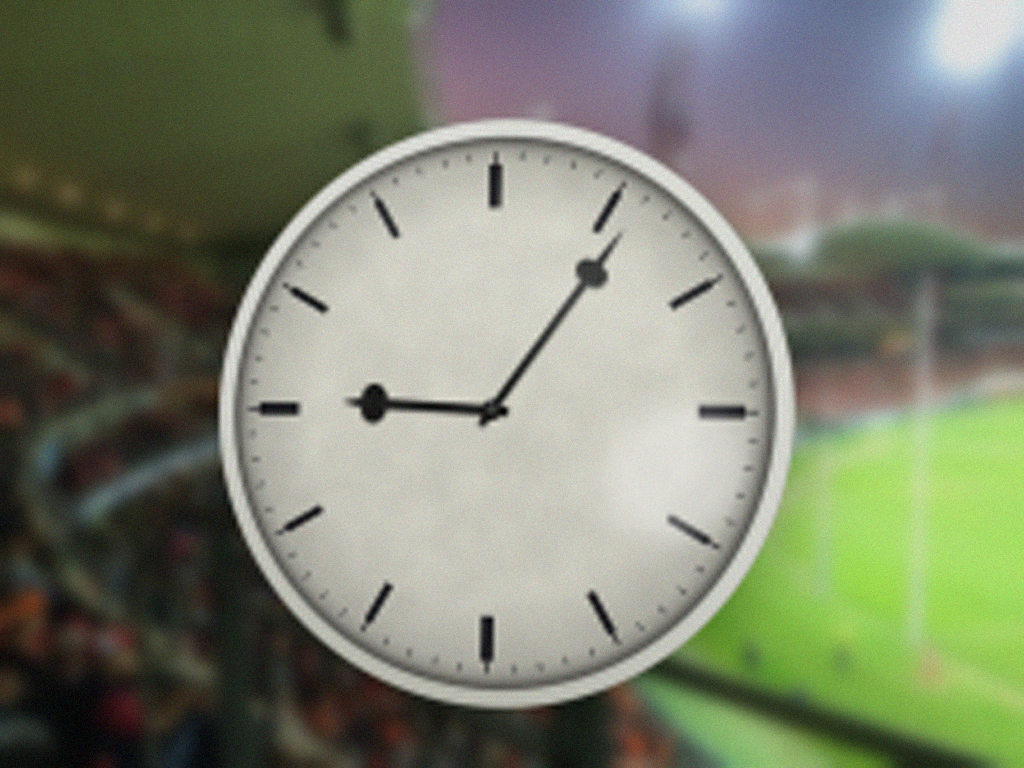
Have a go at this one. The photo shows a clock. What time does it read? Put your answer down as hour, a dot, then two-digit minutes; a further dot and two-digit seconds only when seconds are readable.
9.06
